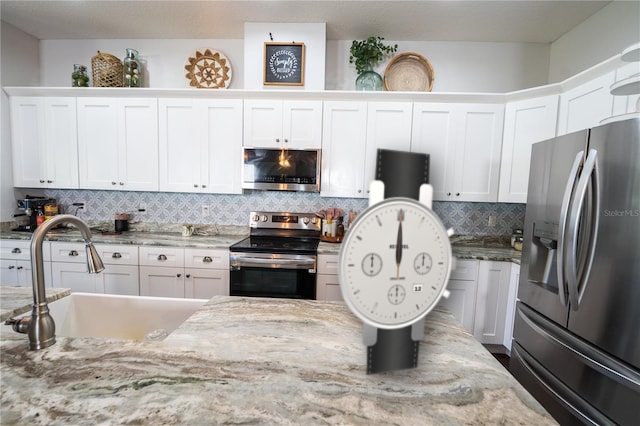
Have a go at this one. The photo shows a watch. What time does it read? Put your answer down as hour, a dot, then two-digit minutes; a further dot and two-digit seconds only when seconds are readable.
12.00
